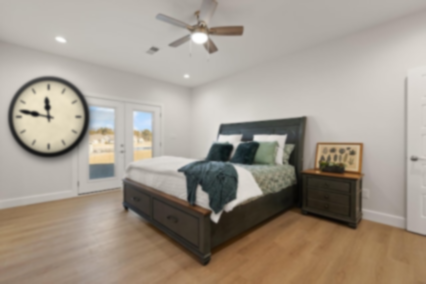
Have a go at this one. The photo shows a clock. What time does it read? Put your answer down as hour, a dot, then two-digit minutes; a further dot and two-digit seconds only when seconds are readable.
11.47
